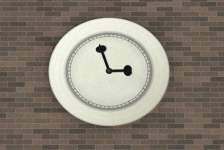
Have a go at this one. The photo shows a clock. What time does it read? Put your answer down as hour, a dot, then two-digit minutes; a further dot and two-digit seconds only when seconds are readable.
2.57
